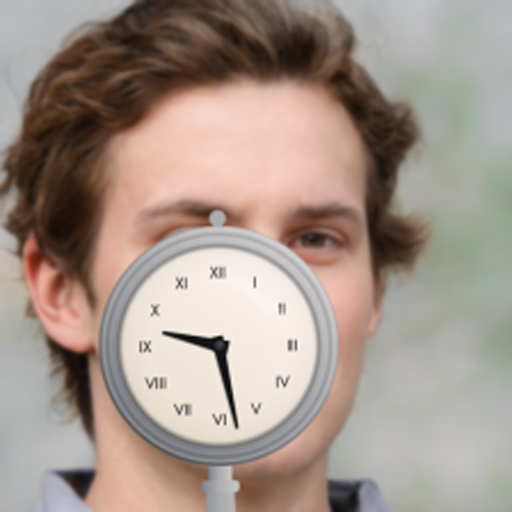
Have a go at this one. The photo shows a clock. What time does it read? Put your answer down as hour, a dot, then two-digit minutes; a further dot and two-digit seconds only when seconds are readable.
9.28
